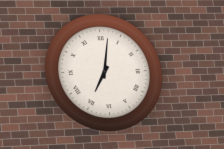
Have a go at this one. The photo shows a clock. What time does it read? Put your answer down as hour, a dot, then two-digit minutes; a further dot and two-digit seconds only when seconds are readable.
7.02
